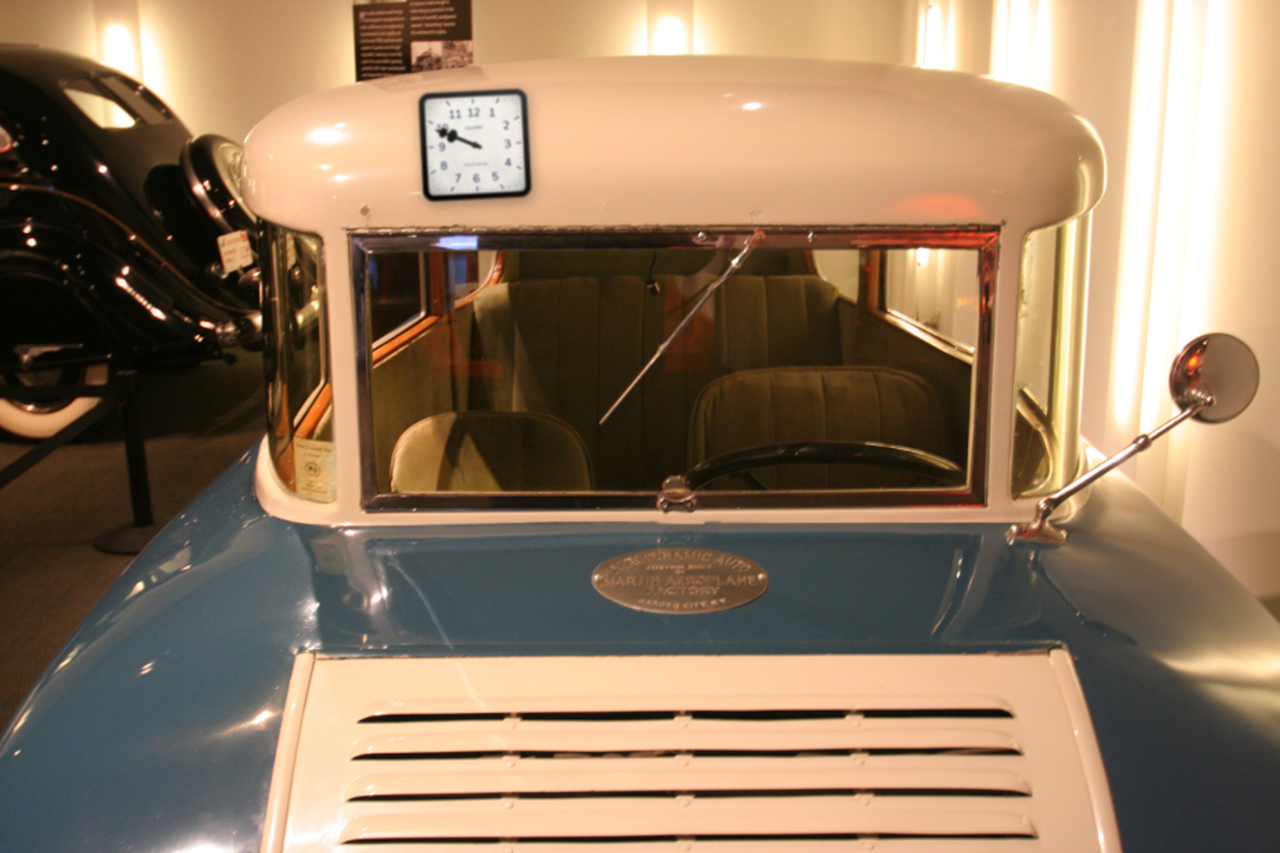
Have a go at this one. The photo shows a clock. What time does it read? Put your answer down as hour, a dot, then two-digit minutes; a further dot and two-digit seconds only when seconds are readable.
9.49
